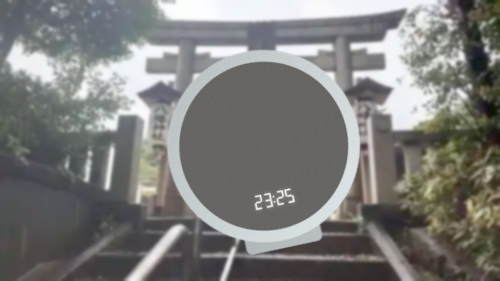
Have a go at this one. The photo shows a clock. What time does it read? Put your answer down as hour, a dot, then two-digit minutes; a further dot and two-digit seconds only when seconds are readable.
23.25
